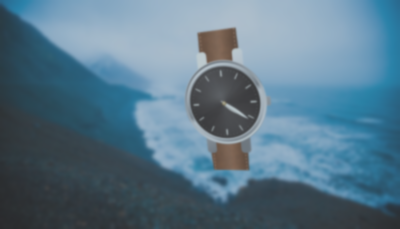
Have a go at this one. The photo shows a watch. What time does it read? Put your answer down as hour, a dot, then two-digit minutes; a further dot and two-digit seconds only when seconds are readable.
4.21
